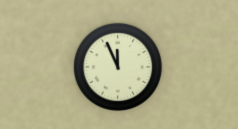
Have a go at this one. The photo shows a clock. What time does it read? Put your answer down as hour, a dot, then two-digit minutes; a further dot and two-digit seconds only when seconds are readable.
11.56
